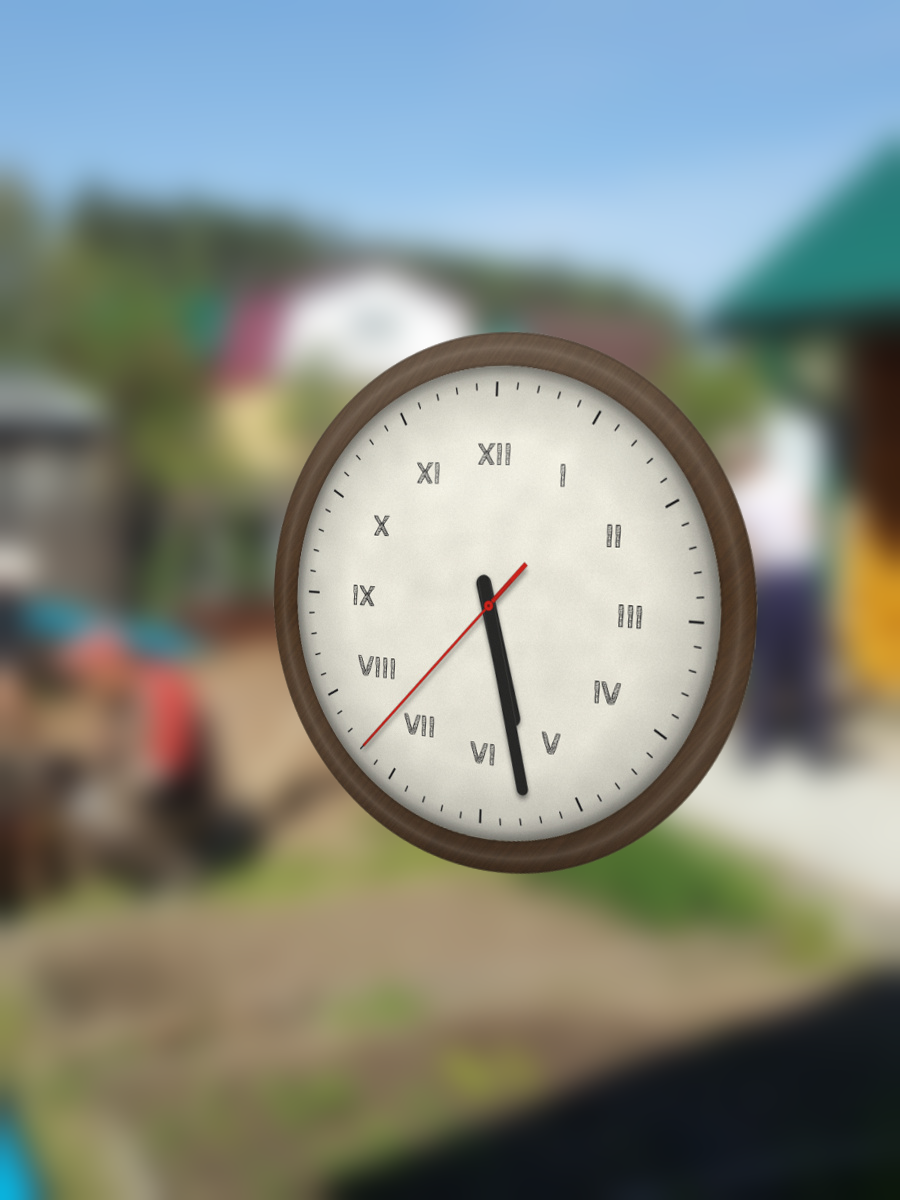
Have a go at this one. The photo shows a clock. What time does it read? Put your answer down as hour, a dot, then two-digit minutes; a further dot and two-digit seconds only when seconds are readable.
5.27.37
